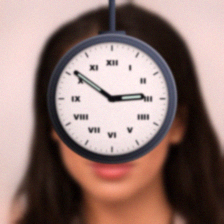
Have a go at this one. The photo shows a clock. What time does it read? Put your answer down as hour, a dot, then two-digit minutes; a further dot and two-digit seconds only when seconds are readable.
2.51
